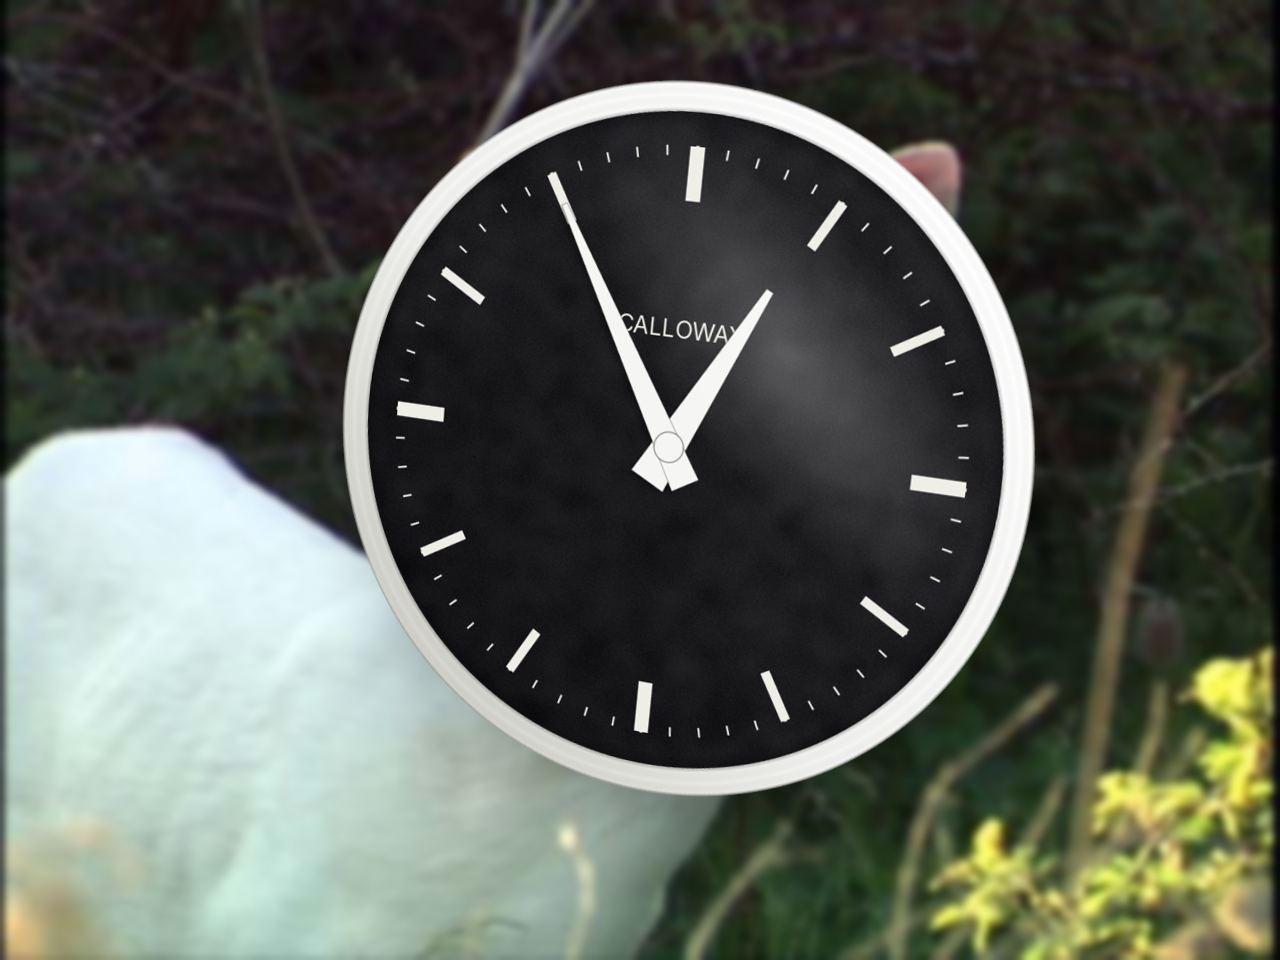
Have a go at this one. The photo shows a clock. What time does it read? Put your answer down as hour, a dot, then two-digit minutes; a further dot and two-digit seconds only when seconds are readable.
12.55
